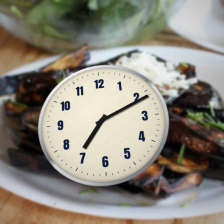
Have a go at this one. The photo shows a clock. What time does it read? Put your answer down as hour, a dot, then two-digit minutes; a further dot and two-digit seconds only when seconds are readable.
7.11
